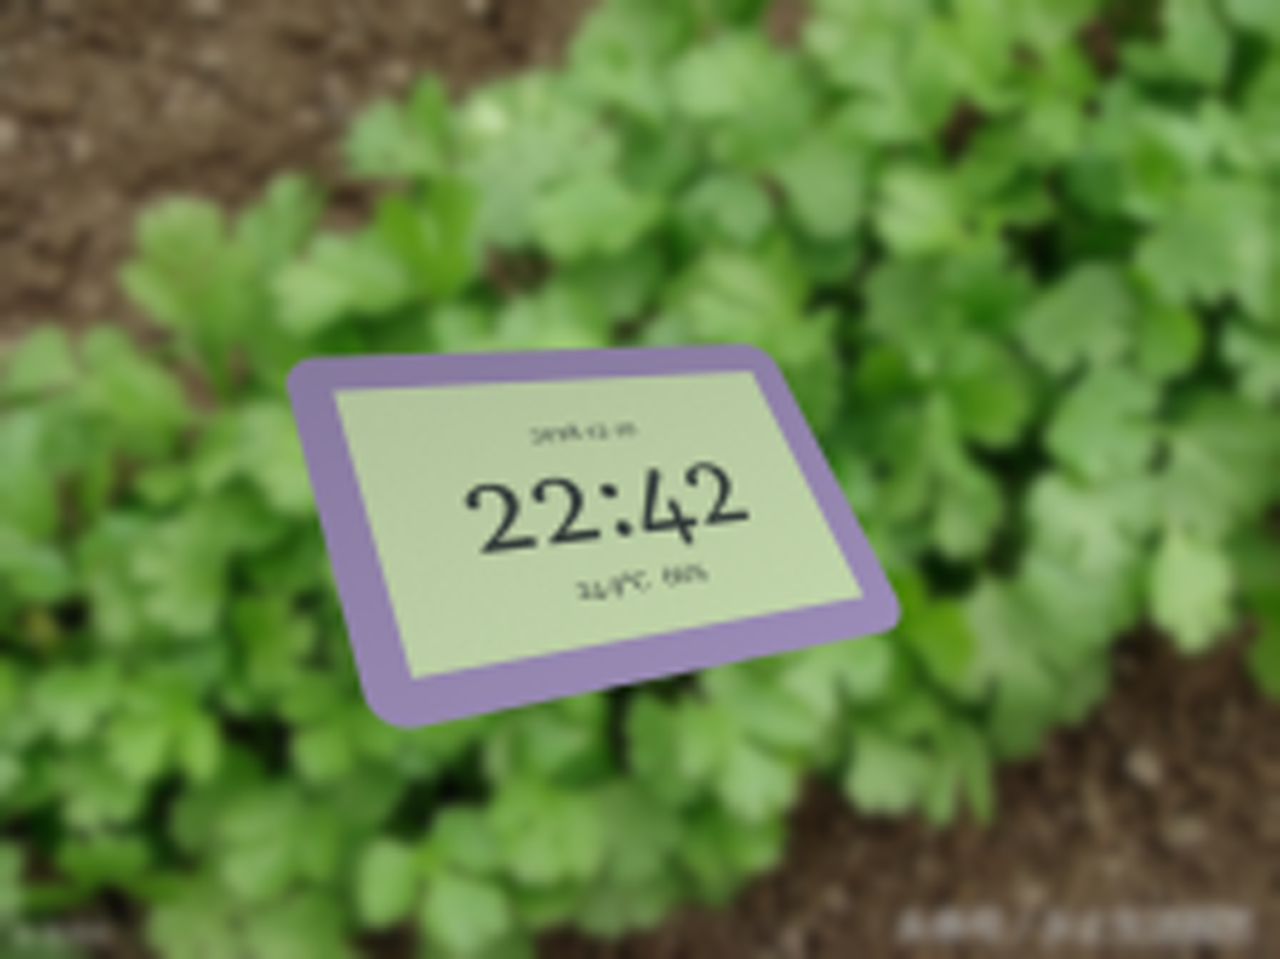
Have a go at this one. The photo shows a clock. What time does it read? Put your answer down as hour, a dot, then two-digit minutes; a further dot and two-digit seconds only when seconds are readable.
22.42
